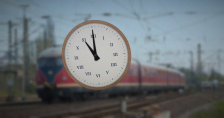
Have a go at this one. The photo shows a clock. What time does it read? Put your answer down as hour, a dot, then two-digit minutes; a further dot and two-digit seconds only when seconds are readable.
11.00
